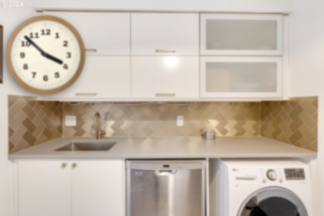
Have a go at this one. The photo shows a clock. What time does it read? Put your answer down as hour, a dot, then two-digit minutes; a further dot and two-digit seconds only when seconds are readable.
3.52
